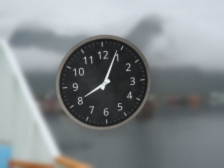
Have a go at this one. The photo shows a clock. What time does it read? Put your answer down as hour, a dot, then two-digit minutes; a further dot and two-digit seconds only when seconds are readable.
8.04
